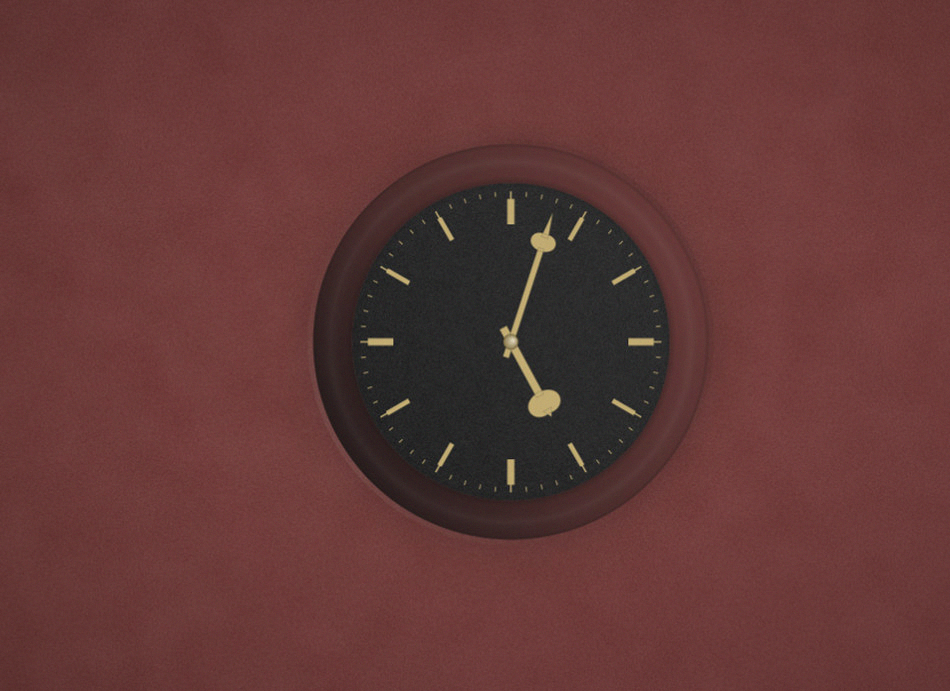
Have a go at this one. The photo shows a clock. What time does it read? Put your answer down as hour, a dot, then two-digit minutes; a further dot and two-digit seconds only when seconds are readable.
5.03
